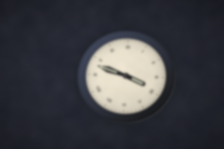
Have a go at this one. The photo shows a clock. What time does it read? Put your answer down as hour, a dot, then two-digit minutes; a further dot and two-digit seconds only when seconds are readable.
3.48
